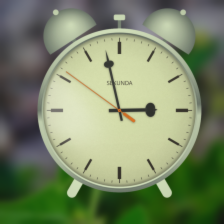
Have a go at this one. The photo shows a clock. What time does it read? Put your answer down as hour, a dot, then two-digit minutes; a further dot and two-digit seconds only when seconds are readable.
2.57.51
